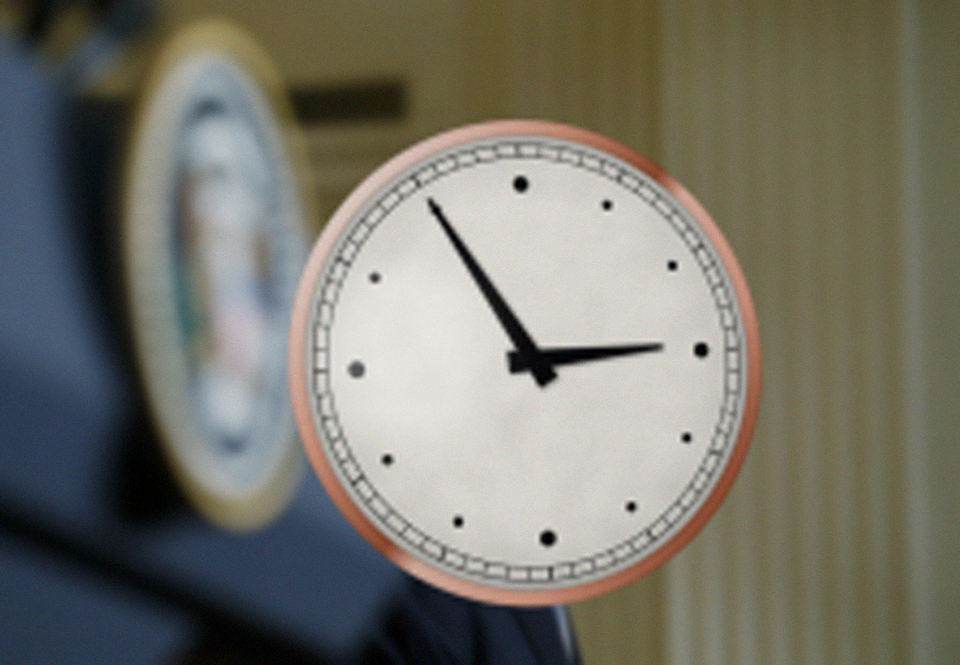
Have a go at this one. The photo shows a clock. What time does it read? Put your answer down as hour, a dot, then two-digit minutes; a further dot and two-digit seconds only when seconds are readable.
2.55
